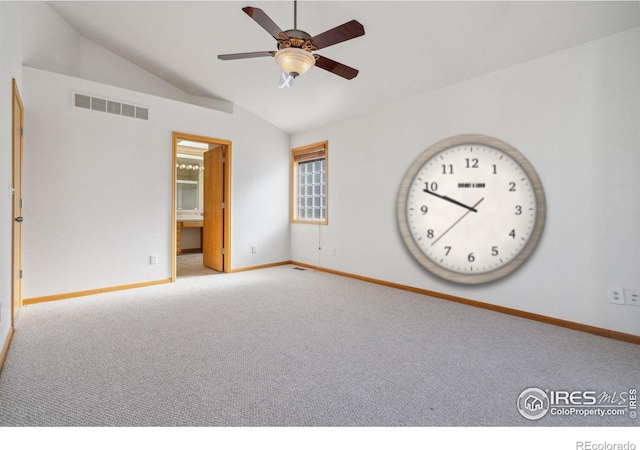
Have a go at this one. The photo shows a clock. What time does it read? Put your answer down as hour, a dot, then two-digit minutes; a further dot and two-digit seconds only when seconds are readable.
9.48.38
